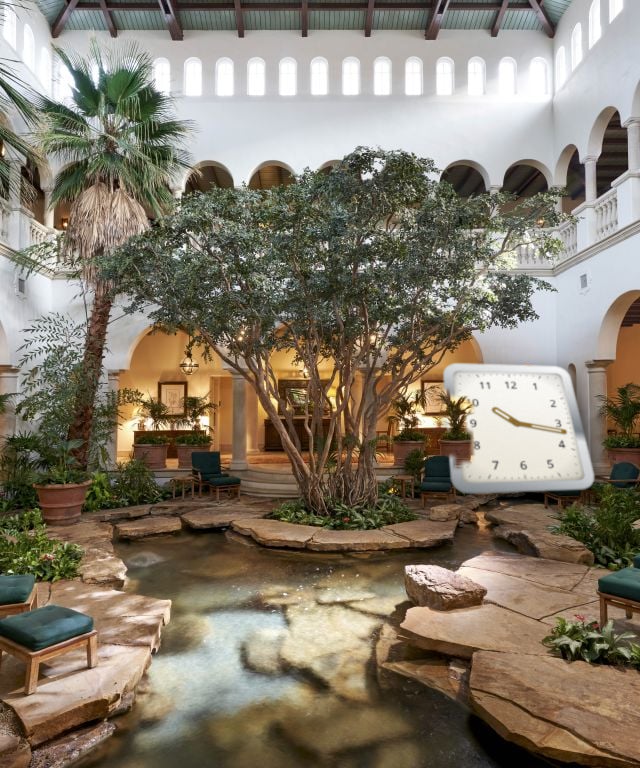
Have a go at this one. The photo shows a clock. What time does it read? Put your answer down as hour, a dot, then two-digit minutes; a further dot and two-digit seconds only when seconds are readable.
10.17
